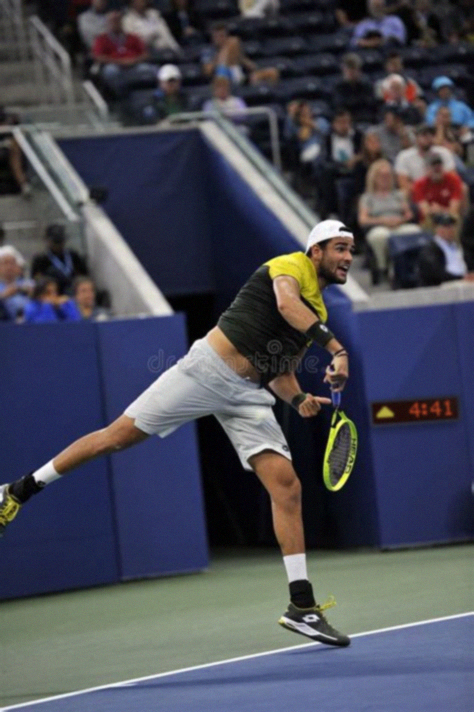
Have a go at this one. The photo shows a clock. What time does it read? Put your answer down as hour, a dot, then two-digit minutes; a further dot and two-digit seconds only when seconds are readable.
4.41
